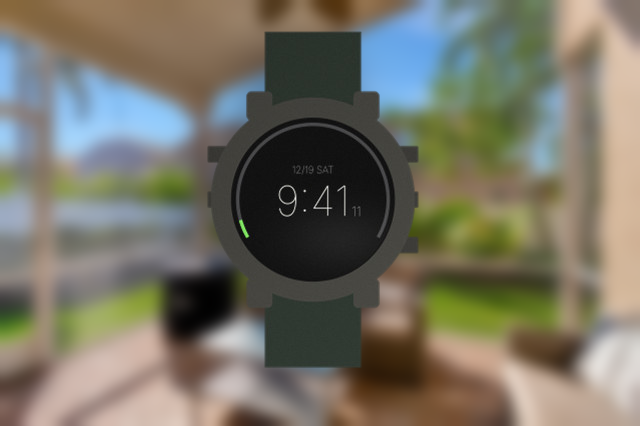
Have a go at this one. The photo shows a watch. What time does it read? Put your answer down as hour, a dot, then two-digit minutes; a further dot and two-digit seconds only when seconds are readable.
9.41.11
